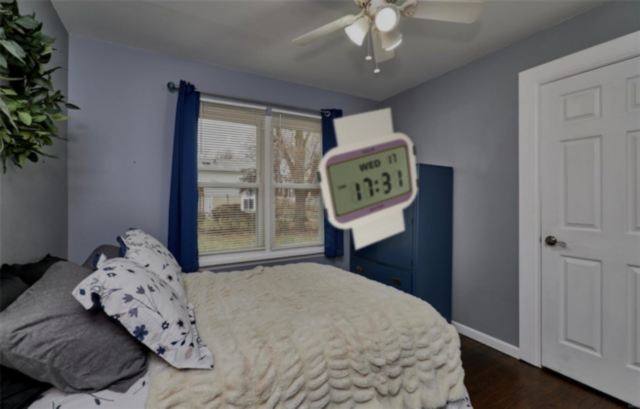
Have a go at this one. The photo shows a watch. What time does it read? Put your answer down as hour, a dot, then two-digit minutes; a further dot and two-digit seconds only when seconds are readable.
17.31
